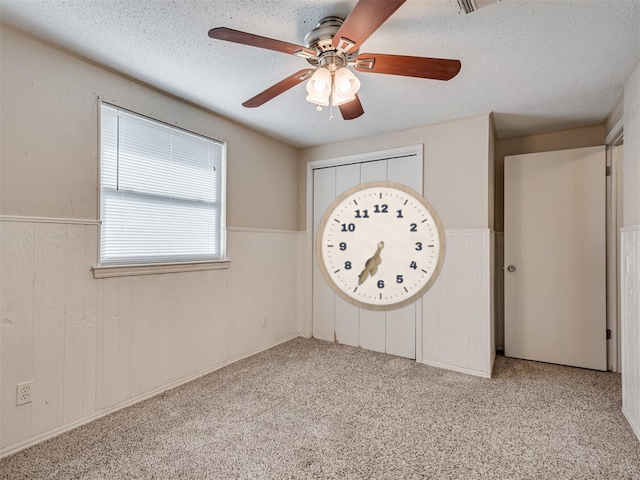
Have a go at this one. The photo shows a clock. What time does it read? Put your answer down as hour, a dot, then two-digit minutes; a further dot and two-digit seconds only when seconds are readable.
6.35
